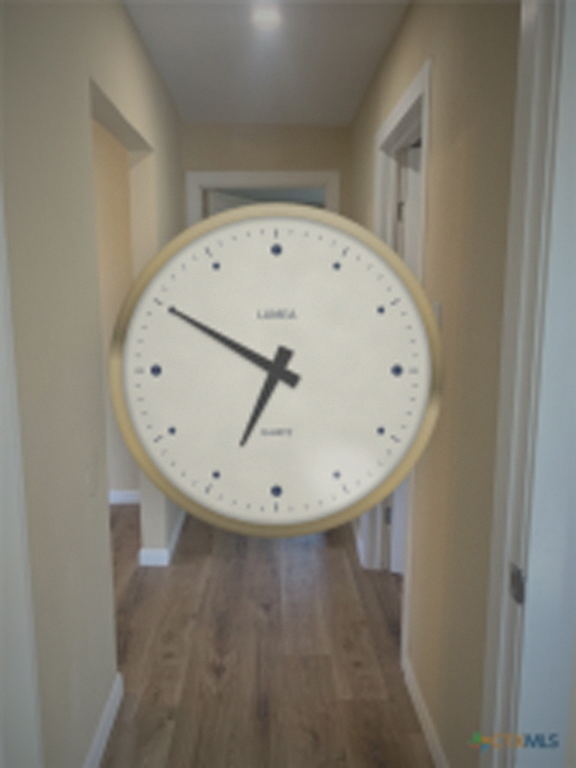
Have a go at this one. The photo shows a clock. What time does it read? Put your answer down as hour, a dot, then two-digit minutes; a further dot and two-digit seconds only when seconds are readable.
6.50
